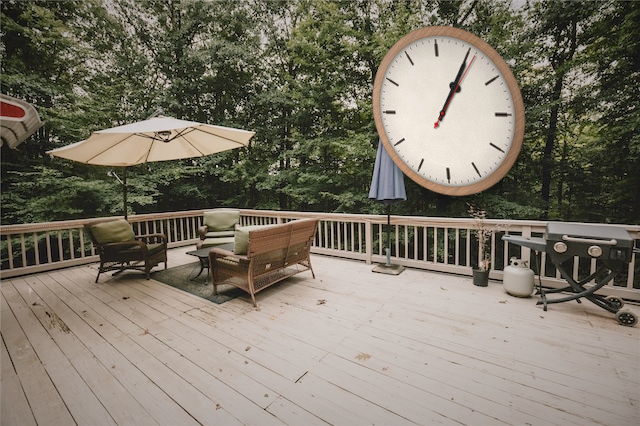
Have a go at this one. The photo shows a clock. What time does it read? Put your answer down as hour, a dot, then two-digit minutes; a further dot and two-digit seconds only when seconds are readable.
1.05.06
